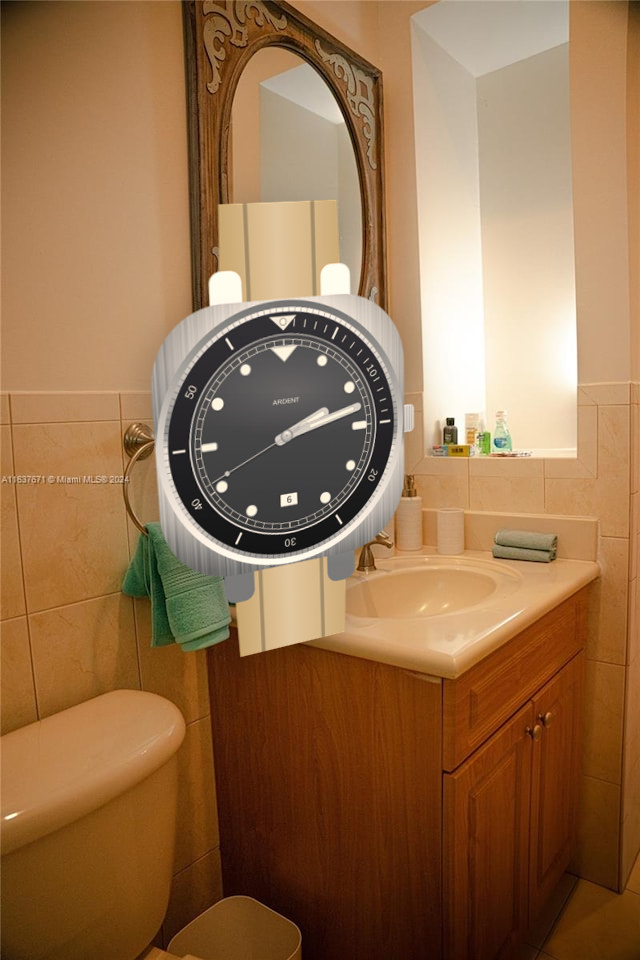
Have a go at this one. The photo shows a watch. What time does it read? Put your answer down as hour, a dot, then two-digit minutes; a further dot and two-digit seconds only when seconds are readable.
2.12.41
